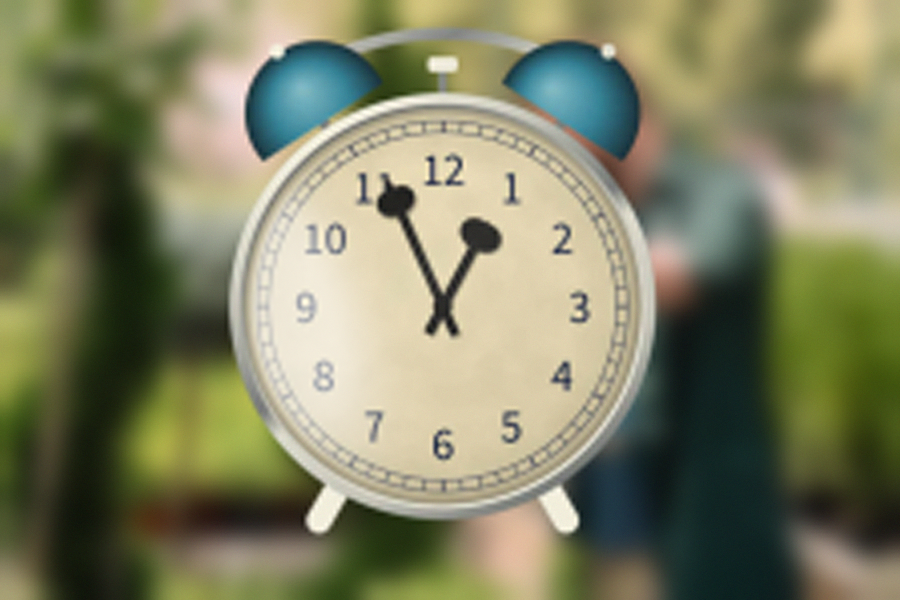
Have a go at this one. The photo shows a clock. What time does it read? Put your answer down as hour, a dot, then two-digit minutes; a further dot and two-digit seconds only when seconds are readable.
12.56
